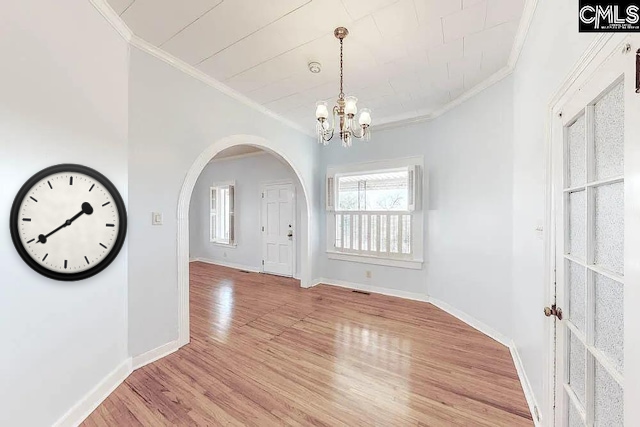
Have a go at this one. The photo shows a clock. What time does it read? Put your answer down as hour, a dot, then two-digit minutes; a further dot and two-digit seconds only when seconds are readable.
1.39
